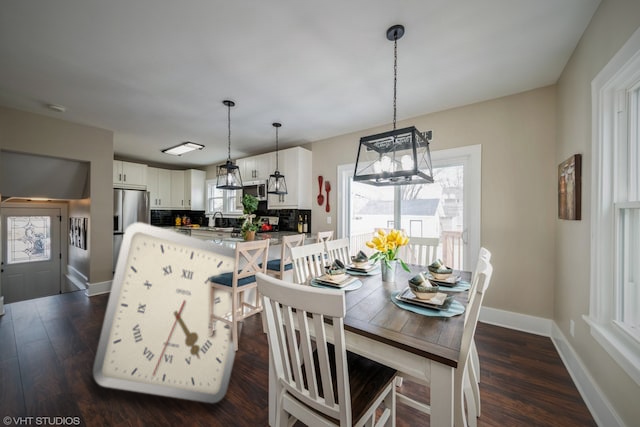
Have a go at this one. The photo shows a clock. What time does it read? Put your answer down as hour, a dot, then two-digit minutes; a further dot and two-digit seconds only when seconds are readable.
4.22.32
